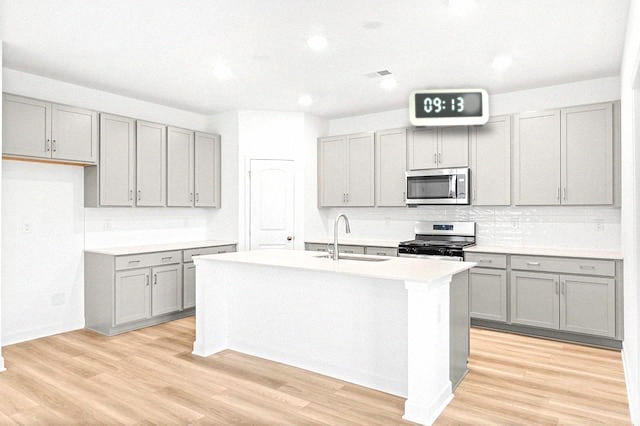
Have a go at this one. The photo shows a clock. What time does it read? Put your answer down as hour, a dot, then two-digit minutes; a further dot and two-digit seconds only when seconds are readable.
9.13
